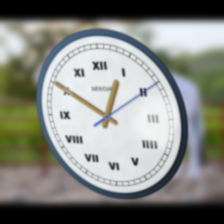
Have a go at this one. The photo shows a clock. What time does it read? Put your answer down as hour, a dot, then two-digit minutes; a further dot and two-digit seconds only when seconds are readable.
12.50.10
